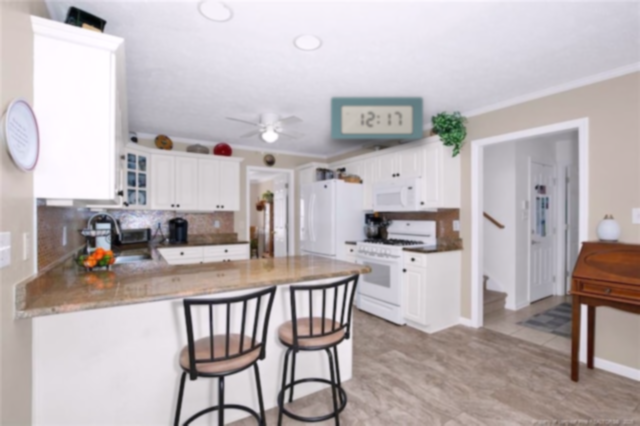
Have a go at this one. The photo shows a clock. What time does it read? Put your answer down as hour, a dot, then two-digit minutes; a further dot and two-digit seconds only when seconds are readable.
12.17
